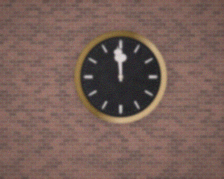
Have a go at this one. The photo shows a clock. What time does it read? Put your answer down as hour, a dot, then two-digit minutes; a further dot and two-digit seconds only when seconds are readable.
11.59
